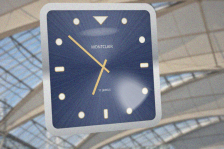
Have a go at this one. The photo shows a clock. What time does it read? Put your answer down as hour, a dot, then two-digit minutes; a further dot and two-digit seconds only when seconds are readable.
6.52
